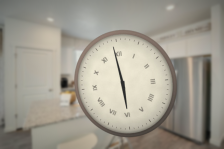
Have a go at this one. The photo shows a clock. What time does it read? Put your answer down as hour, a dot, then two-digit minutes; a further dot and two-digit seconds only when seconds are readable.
5.59
